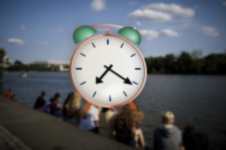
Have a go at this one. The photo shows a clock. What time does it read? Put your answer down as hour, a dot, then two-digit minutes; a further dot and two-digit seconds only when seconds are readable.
7.21
